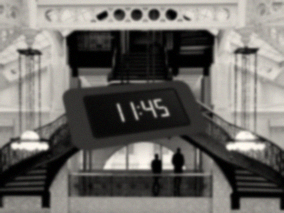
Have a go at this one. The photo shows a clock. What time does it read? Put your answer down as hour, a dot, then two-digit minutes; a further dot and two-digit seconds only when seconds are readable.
11.45
